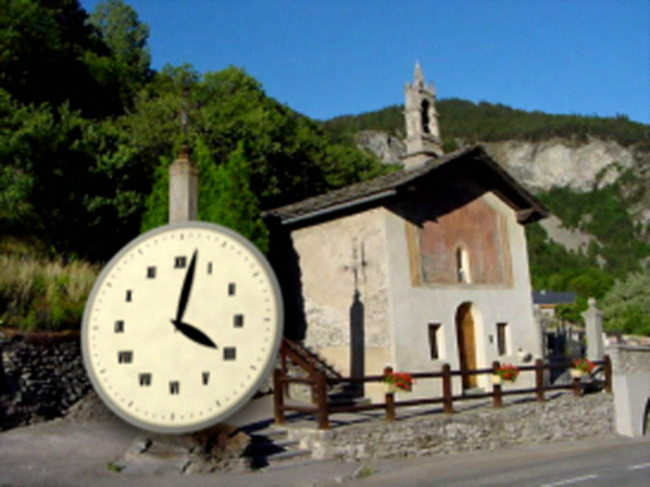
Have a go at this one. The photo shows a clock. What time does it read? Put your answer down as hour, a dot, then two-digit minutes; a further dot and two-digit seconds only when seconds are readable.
4.02
